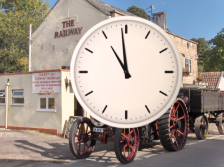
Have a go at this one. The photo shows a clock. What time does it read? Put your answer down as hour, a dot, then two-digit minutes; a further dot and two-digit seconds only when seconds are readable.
10.59
